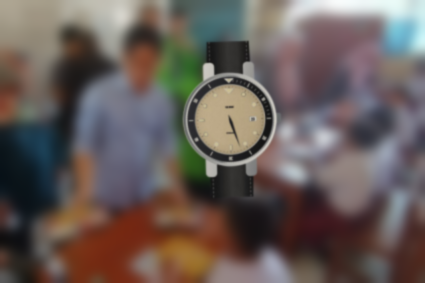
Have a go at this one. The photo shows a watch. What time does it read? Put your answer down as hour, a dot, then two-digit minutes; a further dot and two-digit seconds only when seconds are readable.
5.27
